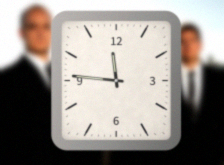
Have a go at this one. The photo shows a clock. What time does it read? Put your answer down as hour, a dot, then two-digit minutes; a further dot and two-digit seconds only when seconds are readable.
11.46
